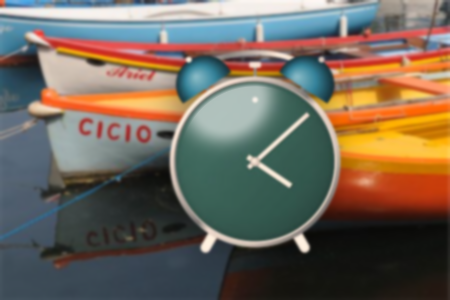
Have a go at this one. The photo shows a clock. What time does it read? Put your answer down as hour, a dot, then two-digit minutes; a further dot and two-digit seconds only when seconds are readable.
4.08
